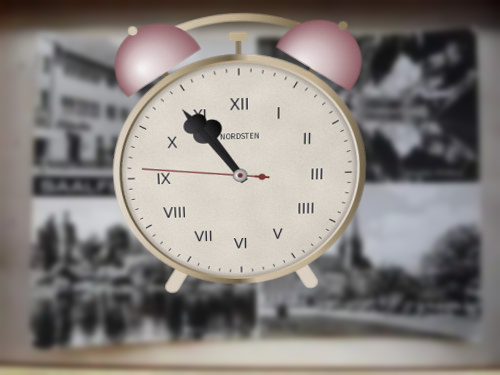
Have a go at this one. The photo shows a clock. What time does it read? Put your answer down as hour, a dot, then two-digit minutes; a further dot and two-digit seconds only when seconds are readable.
10.53.46
